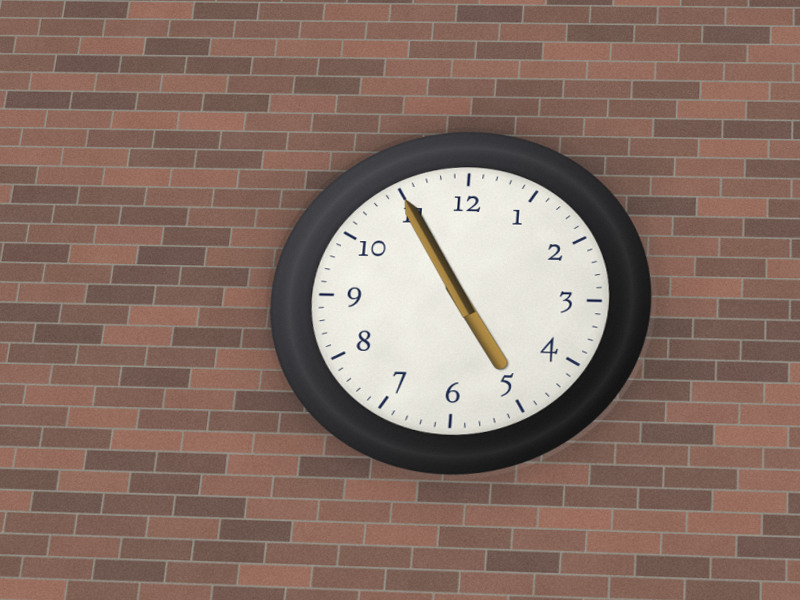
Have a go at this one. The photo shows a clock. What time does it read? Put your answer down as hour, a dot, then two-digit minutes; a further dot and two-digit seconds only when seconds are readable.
4.55
